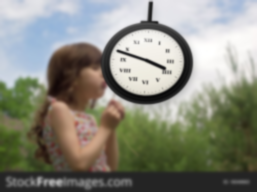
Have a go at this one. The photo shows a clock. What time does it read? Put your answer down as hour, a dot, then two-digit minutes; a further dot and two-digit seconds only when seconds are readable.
3.48
